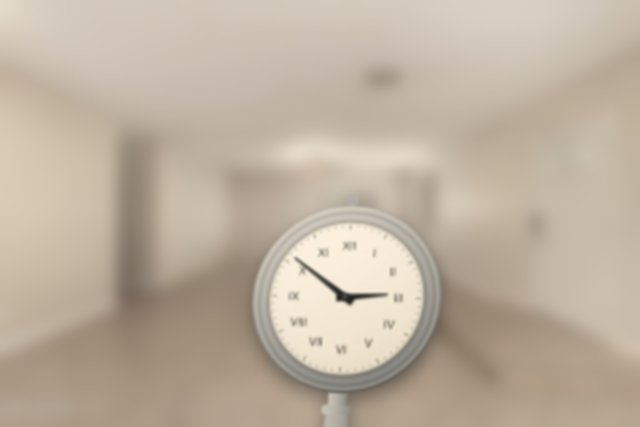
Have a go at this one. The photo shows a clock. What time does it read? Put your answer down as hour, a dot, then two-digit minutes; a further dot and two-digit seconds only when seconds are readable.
2.51
